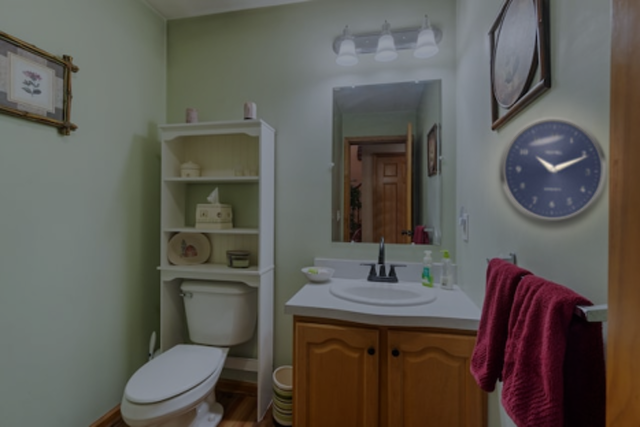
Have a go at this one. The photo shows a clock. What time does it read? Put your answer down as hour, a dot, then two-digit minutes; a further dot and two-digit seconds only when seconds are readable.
10.11
